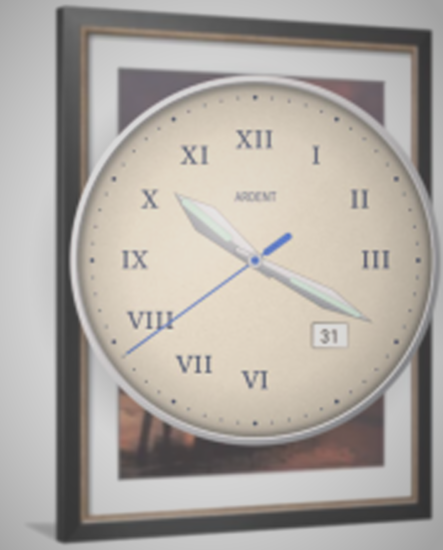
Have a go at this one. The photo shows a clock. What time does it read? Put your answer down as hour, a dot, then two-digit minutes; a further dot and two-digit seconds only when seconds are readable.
10.19.39
